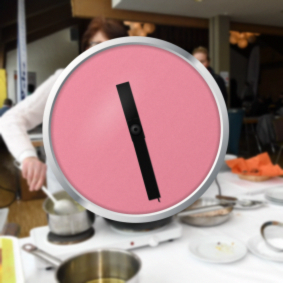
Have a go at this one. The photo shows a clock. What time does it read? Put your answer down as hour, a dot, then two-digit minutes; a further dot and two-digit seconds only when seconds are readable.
11.27.27
